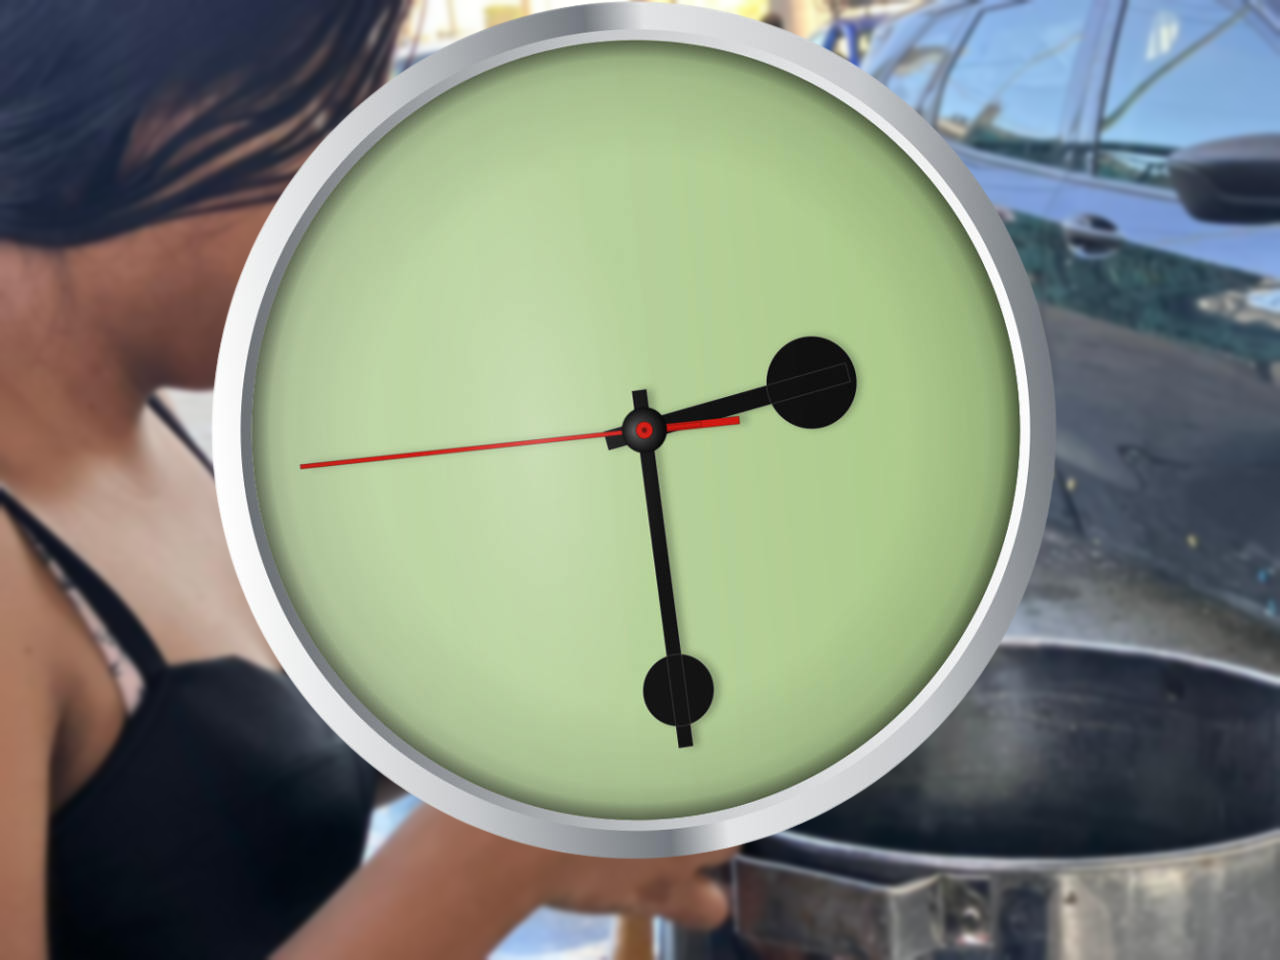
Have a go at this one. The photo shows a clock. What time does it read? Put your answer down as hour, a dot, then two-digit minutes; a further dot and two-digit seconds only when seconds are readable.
2.28.44
